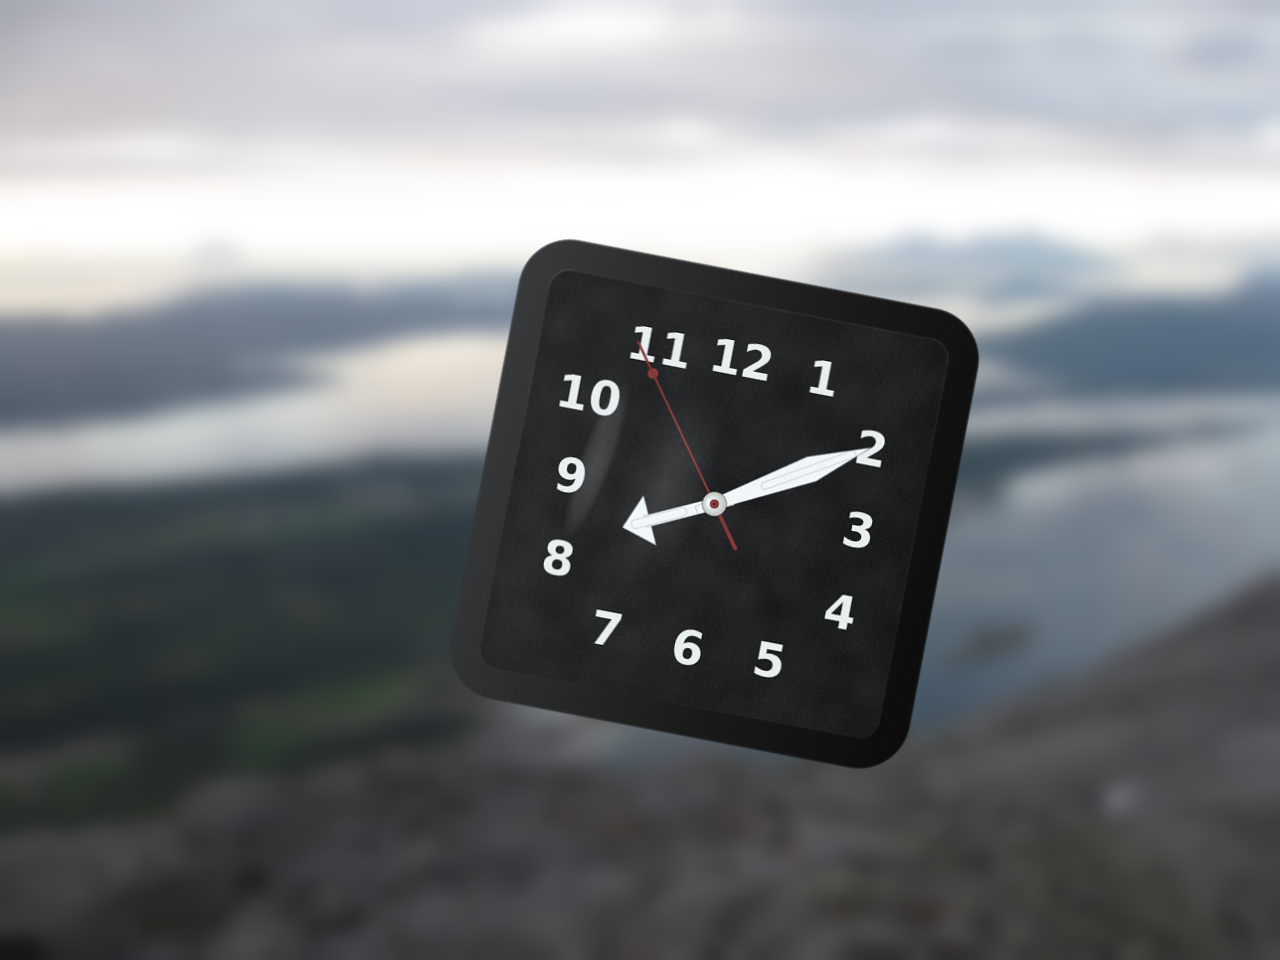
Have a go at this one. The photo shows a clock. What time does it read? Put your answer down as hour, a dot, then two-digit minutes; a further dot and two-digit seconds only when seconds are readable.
8.09.54
